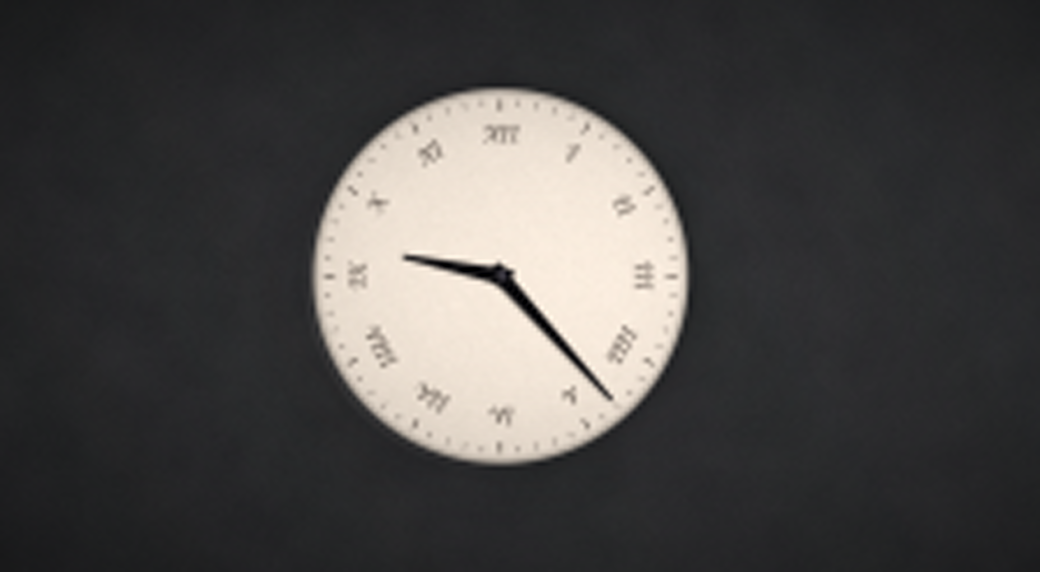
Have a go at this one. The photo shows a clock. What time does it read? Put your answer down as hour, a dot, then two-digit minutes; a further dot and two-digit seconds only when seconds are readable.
9.23
